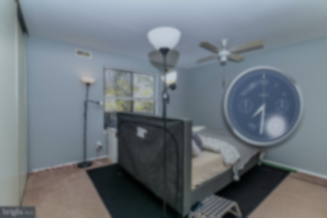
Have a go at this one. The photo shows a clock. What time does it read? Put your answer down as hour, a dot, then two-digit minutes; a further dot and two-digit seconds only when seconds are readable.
7.31
